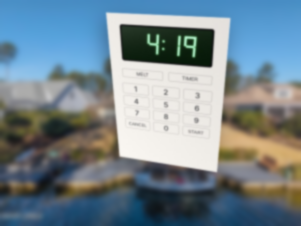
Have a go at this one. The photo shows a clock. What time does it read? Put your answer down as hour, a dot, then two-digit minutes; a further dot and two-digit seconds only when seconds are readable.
4.19
